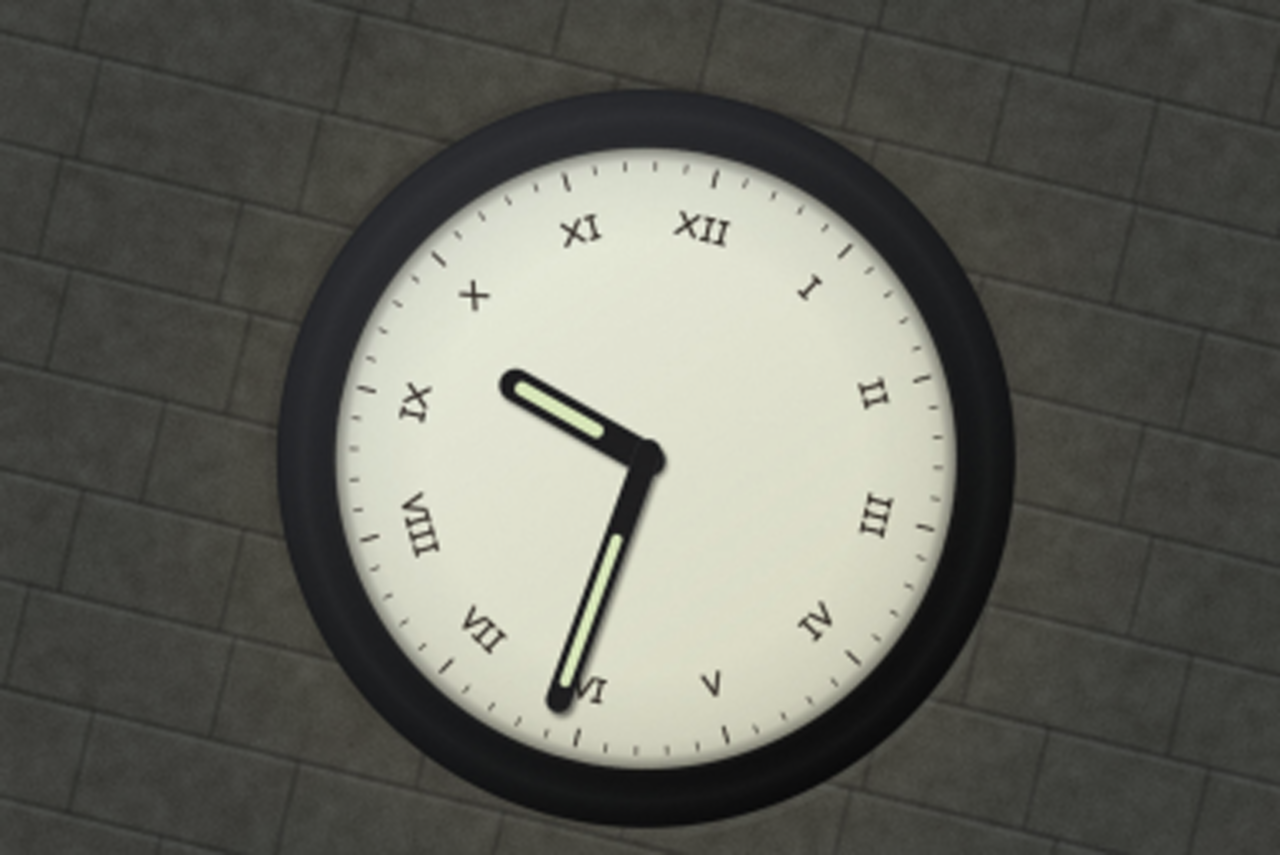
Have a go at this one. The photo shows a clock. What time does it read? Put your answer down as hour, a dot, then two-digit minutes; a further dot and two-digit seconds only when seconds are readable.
9.31
